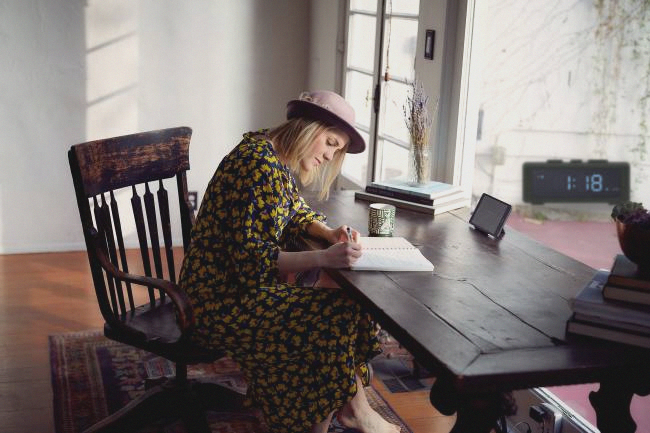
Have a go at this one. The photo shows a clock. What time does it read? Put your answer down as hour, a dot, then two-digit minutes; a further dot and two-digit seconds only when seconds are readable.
1.18
